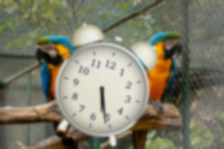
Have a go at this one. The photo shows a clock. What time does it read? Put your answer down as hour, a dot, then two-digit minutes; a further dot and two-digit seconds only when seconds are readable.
5.26
